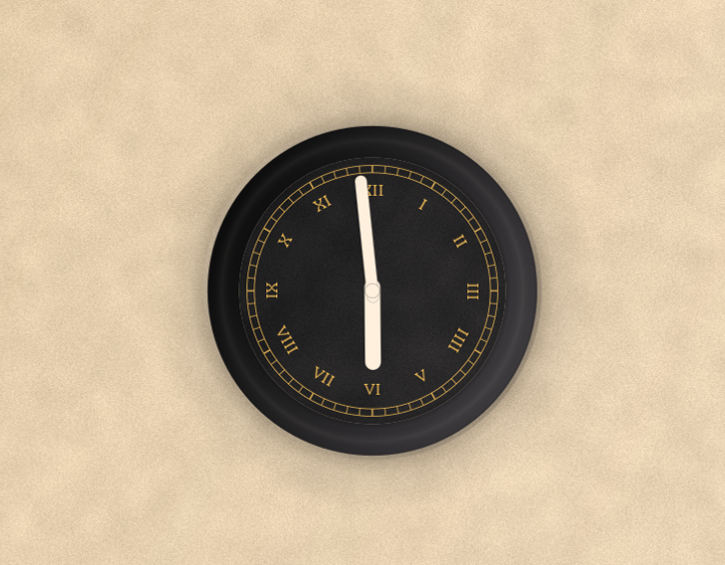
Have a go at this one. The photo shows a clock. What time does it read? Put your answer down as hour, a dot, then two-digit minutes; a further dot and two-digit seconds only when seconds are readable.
5.59
